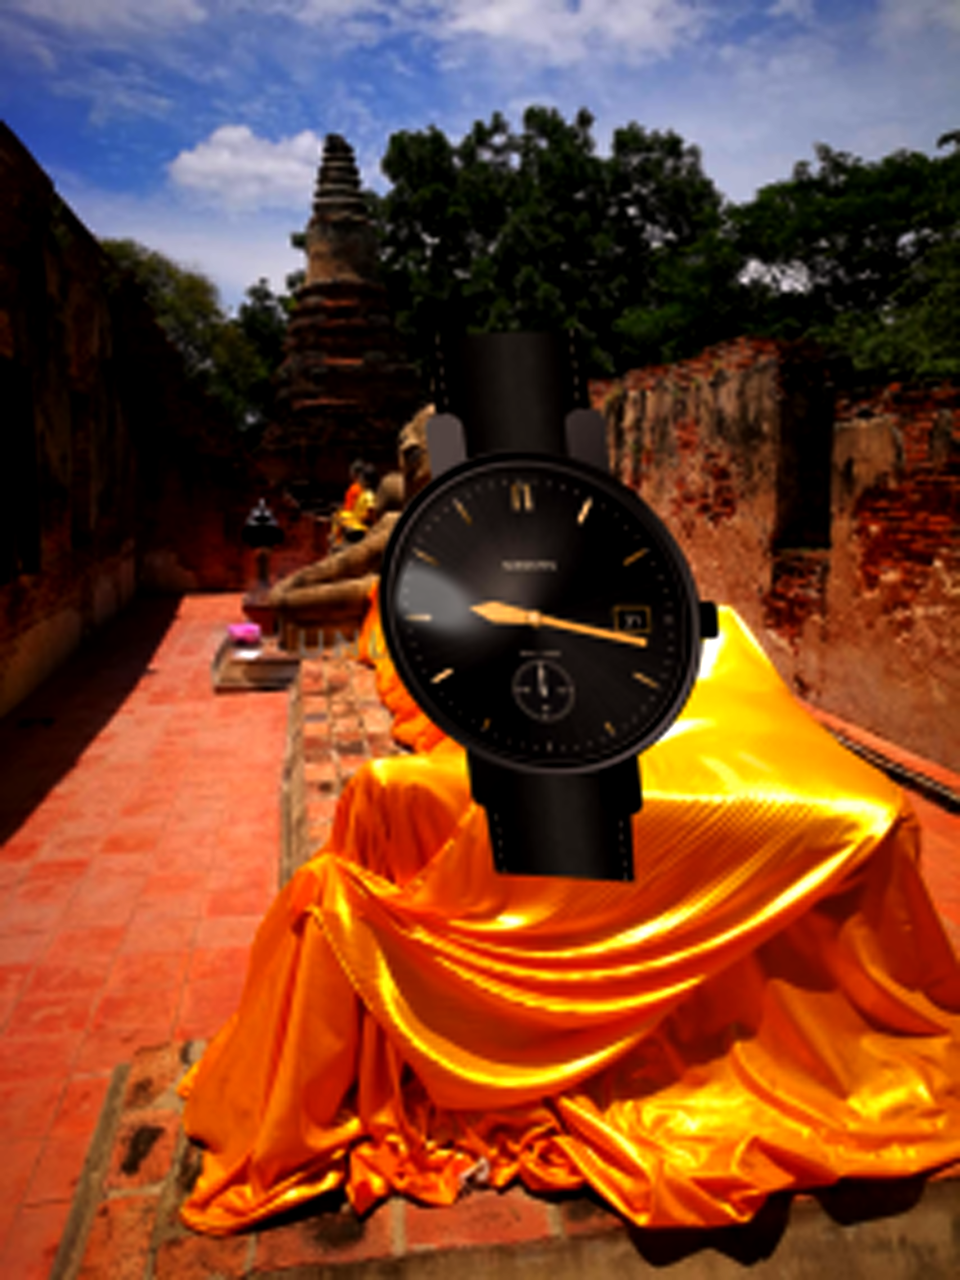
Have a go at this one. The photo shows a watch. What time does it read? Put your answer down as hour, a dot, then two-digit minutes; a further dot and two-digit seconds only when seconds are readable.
9.17
